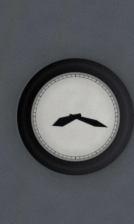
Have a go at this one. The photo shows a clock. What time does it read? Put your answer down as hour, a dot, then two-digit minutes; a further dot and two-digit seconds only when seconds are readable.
8.18
